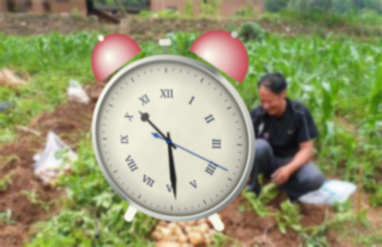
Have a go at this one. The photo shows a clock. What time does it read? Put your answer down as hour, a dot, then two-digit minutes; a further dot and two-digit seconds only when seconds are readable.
10.29.19
